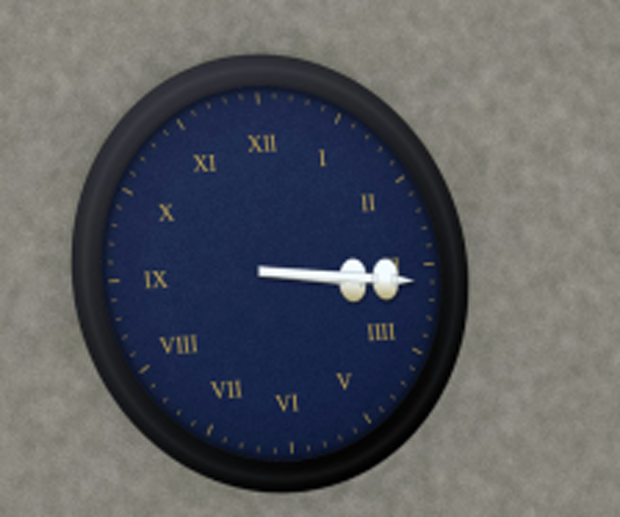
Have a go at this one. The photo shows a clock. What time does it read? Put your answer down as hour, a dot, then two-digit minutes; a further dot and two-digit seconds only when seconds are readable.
3.16
